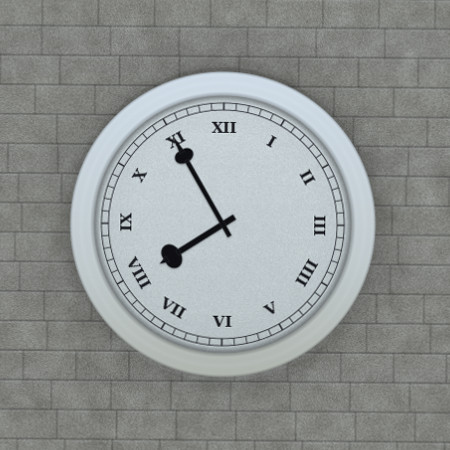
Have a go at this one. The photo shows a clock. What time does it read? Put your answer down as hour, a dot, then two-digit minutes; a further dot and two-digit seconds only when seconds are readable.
7.55
